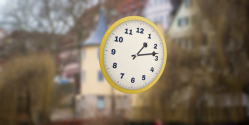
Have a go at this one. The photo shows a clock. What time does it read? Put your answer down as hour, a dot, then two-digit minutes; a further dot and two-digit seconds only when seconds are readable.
1.13
